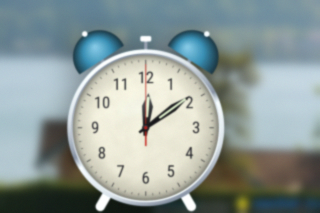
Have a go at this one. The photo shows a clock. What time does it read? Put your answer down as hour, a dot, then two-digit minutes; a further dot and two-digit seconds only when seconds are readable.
12.09.00
